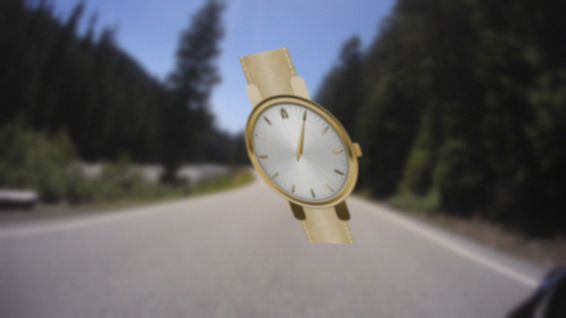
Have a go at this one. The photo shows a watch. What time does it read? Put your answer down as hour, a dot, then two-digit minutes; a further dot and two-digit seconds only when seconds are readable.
1.05
